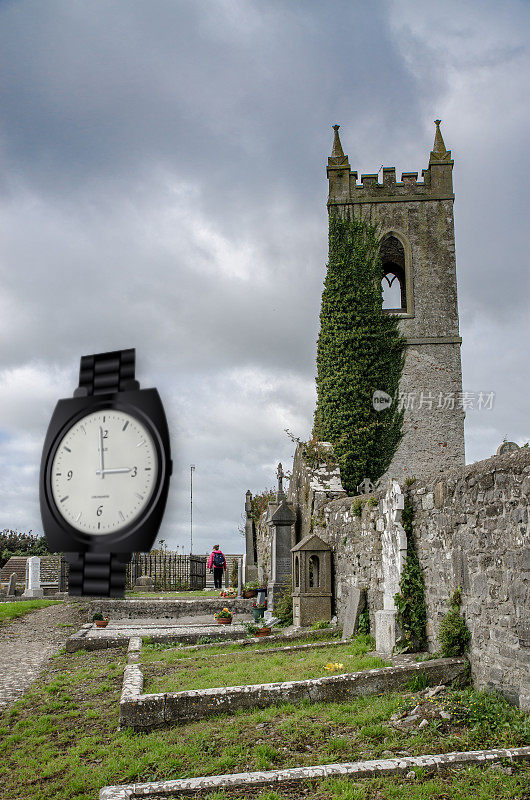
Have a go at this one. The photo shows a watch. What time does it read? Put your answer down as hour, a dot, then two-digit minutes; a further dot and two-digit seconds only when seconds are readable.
2.59
